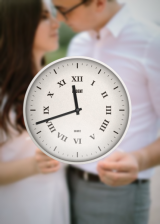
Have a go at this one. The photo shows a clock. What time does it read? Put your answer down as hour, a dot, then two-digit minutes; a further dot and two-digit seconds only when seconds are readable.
11.42
